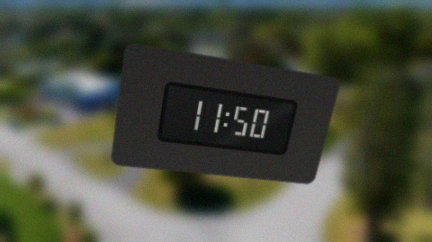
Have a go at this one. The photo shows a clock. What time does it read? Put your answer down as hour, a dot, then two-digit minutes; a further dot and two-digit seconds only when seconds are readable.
11.50
